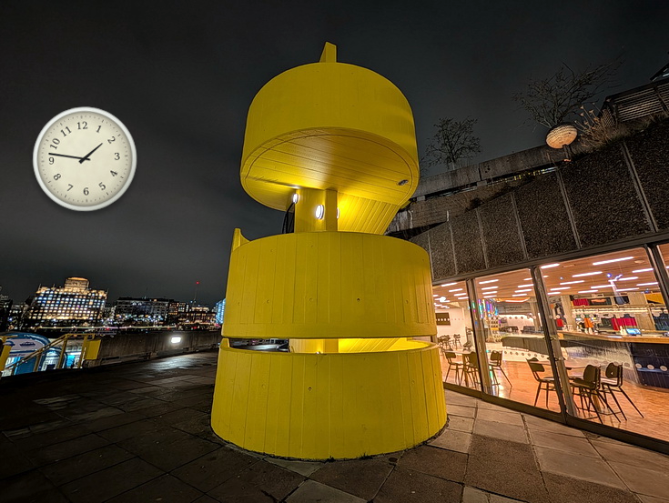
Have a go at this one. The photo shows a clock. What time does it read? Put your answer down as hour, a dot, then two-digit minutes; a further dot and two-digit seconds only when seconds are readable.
1.47
